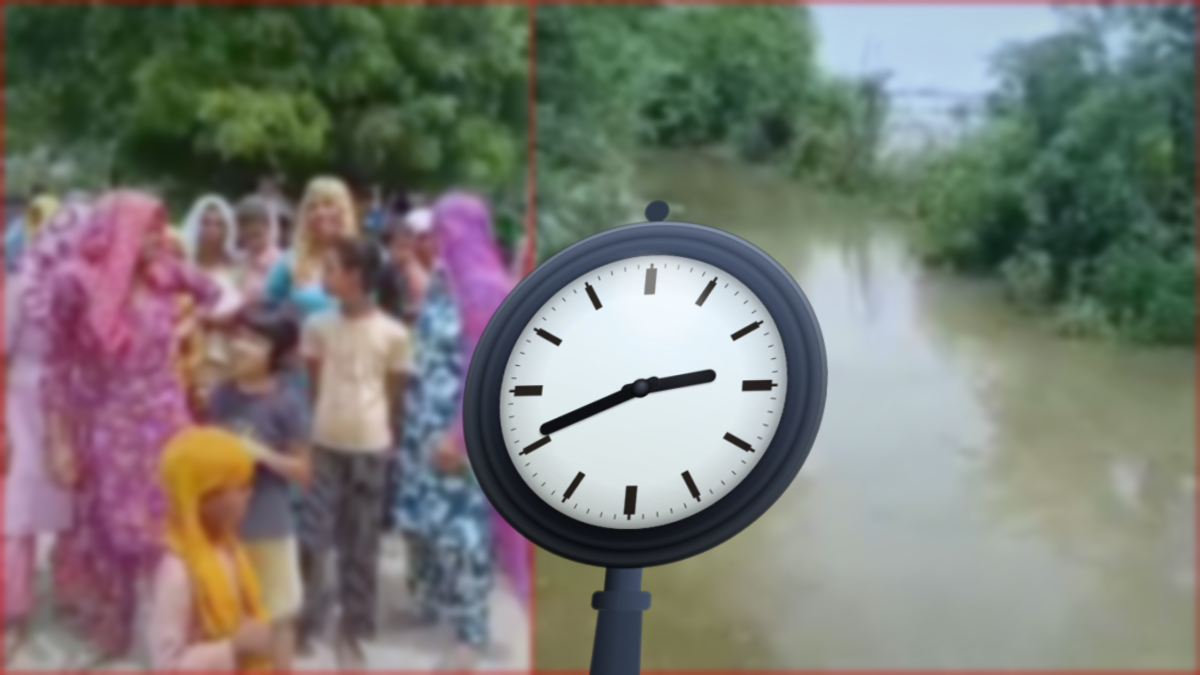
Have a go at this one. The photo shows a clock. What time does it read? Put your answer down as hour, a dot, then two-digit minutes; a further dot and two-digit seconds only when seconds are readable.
2.41
